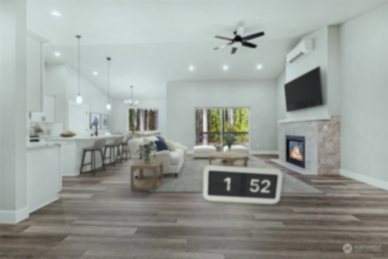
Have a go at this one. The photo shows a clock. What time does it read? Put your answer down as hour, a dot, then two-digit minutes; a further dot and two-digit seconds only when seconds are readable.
1.52
